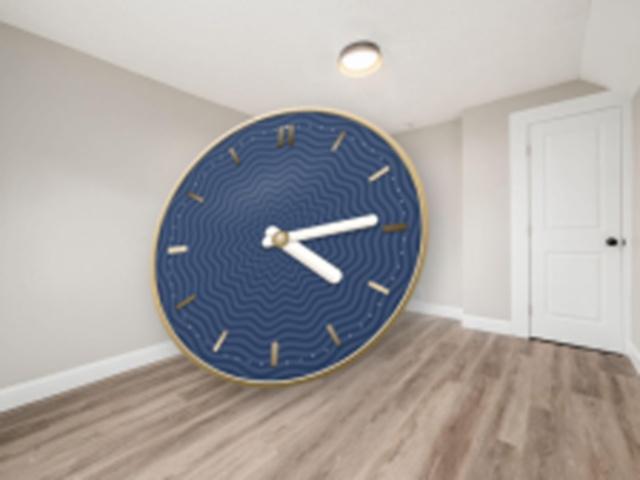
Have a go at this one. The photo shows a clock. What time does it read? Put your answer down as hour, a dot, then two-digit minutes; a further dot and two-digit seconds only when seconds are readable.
4.14
